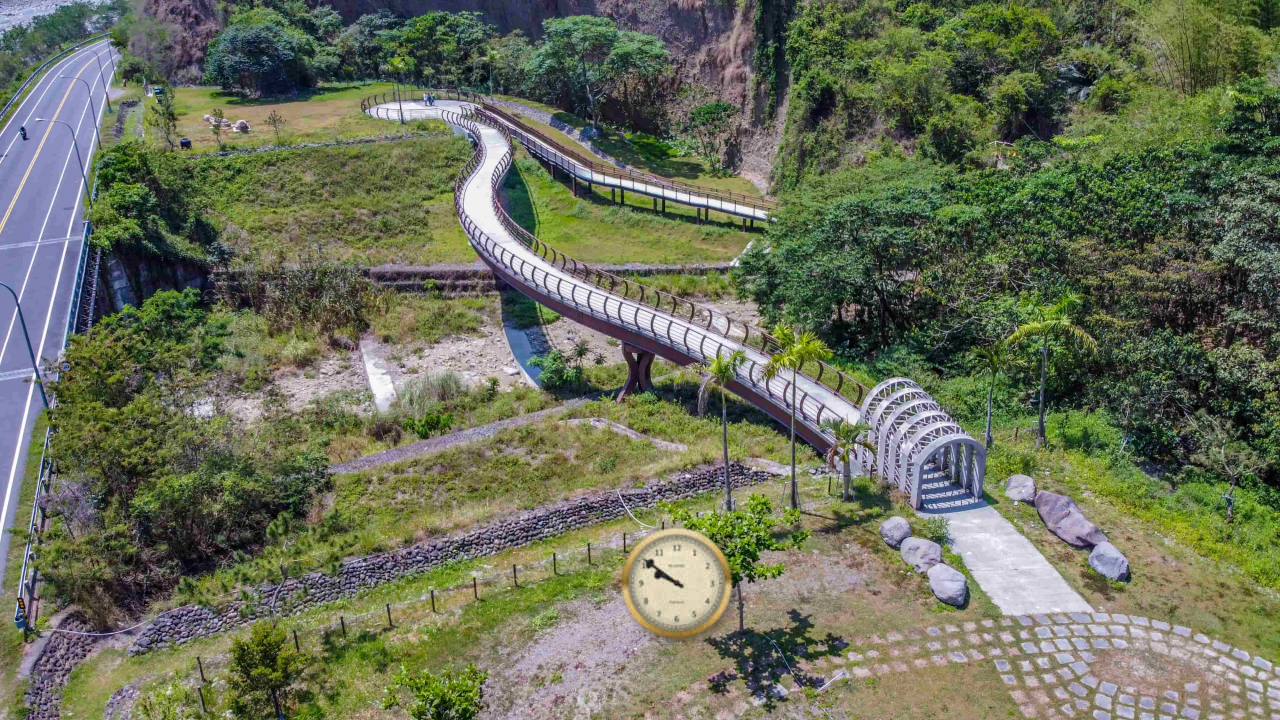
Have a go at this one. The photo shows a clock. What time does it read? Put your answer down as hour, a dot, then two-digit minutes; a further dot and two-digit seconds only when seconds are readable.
9.51
